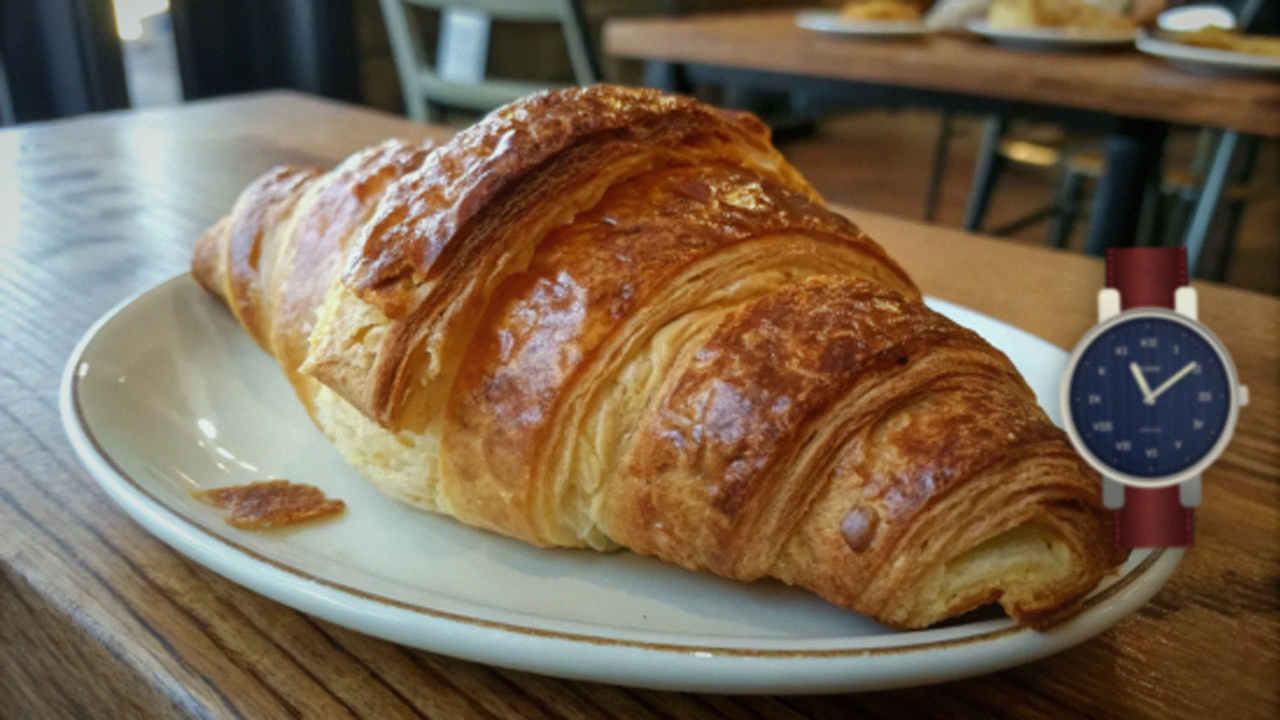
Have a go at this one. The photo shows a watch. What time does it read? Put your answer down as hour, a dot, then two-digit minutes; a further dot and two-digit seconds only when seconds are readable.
11.09
